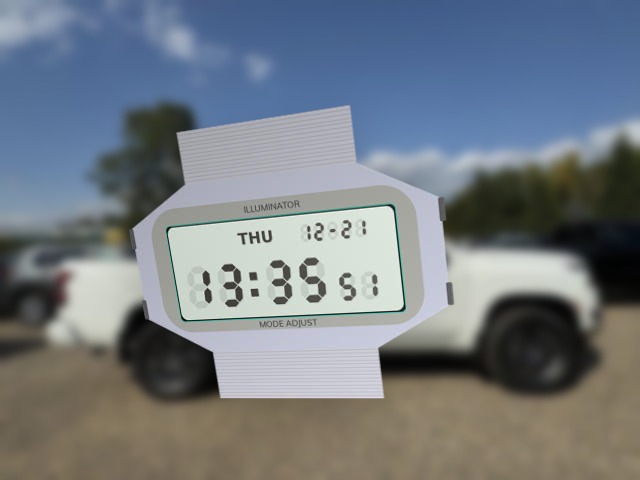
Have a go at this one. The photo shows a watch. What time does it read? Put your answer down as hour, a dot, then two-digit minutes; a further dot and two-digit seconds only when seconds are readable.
13.35.51
